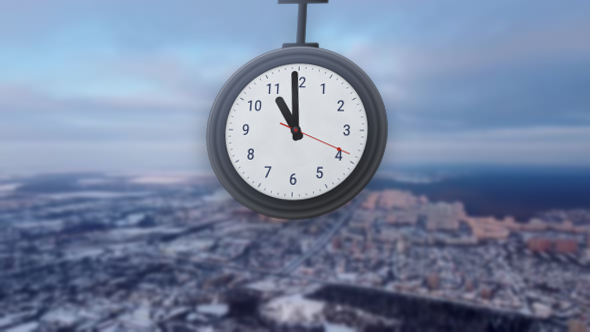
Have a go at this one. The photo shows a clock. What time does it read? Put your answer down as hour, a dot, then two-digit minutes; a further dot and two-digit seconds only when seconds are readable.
10.59.19
